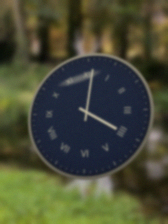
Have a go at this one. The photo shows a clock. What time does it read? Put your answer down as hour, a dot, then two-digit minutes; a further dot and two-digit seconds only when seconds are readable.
4.01
